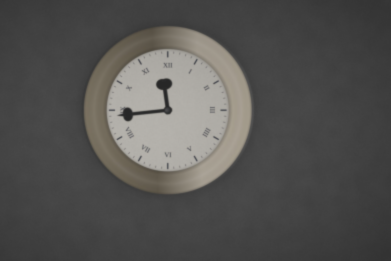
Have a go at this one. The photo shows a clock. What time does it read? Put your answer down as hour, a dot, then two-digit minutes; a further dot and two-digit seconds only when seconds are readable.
11.44
